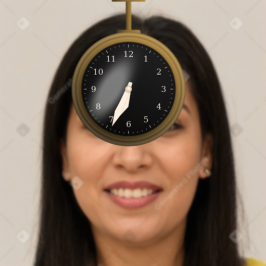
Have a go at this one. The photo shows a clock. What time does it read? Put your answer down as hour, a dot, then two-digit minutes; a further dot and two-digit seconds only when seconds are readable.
6.34
